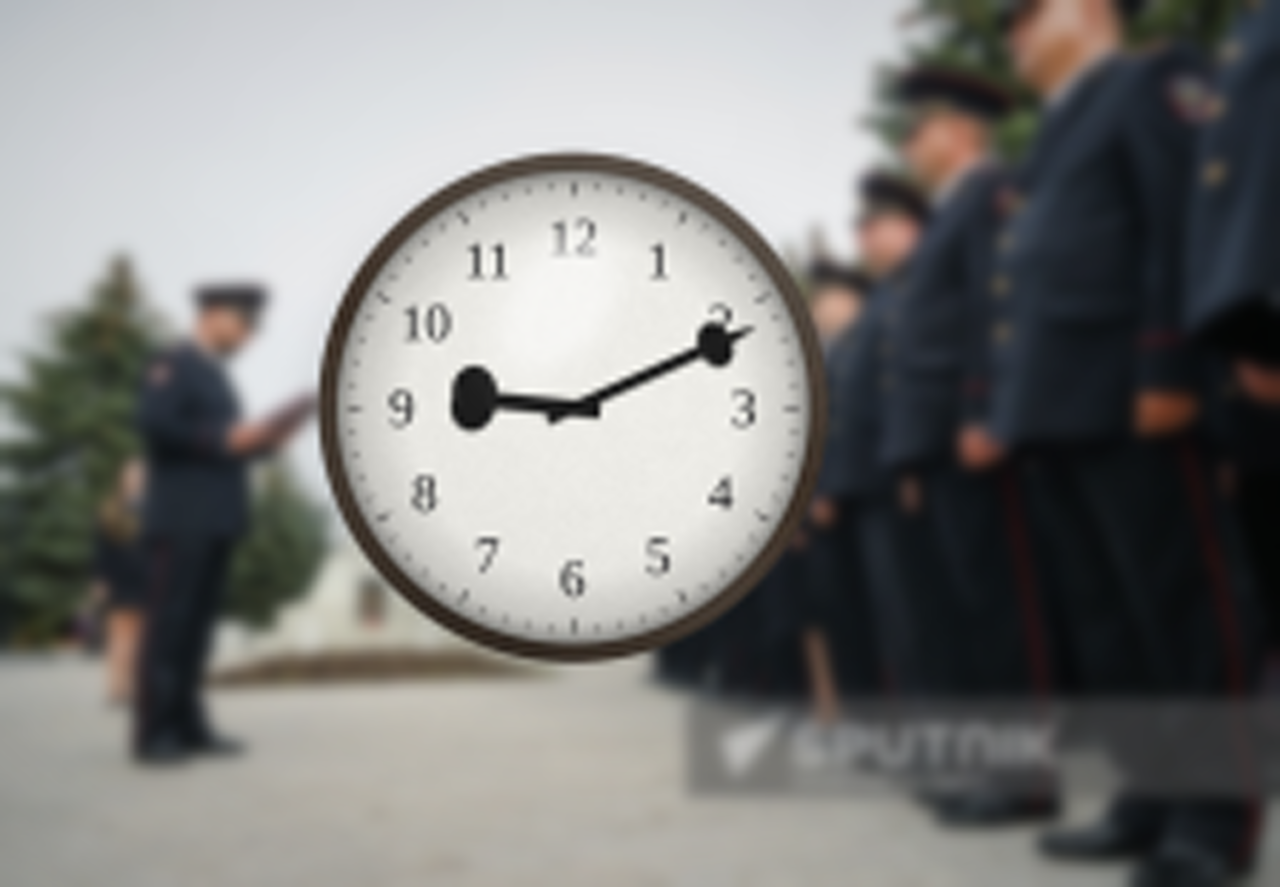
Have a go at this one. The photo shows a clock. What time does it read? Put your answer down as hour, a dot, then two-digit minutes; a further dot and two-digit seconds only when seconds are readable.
9.11
